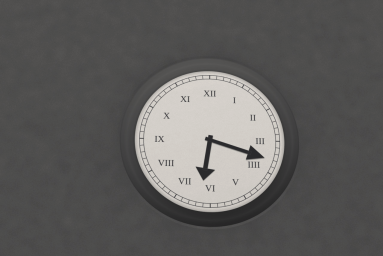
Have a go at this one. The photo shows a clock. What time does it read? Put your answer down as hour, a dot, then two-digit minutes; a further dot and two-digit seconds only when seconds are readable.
6.18
